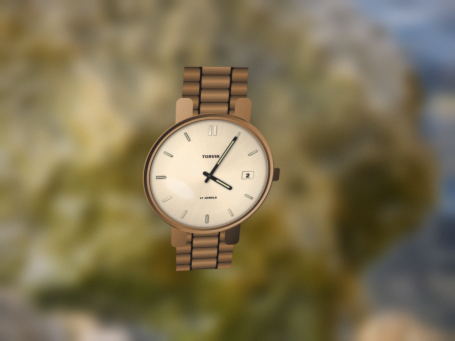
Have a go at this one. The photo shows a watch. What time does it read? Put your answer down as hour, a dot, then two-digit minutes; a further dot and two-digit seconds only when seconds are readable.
4.05
